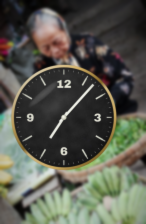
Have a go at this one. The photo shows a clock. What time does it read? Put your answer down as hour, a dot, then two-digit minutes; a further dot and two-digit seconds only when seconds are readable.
7.07
